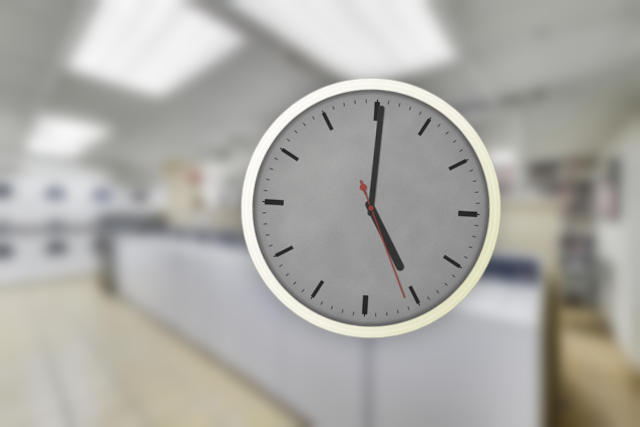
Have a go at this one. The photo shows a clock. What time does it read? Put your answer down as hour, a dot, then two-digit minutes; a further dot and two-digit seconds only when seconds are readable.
5.00.26
